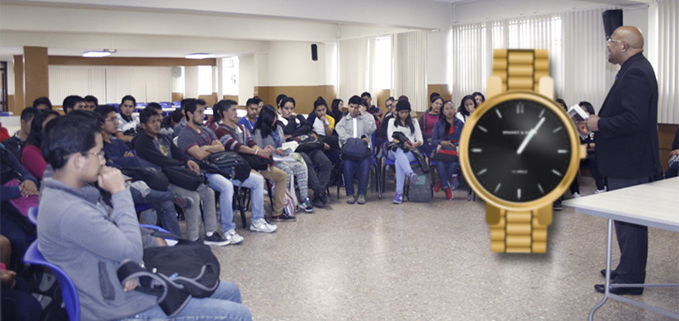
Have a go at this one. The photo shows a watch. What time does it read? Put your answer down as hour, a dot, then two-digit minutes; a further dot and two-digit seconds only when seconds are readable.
1.06
